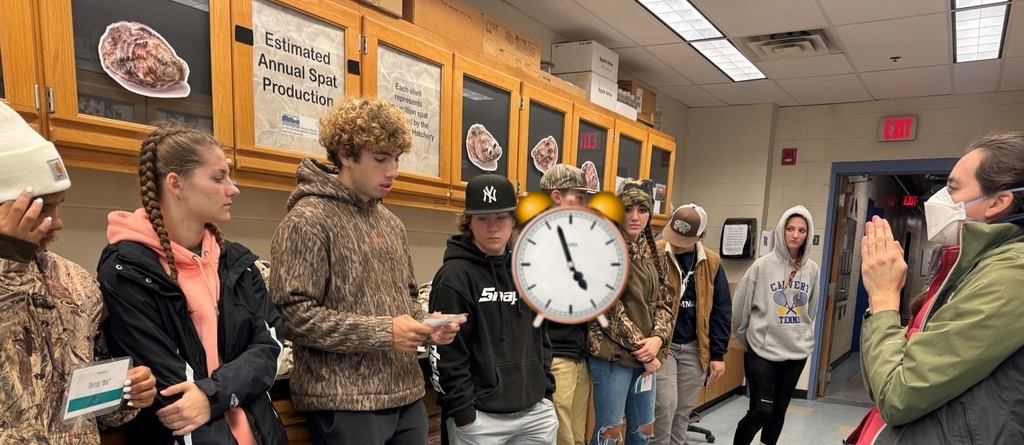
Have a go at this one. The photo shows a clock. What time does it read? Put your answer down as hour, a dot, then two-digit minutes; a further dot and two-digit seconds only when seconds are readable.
4.57
